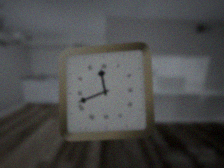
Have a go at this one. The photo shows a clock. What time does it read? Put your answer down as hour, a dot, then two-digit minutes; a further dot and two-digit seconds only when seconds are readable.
11.42
